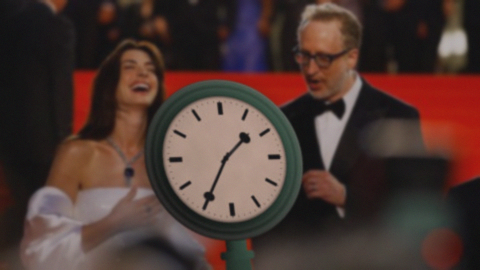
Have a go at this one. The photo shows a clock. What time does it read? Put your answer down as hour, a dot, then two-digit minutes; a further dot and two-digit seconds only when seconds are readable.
1.35
